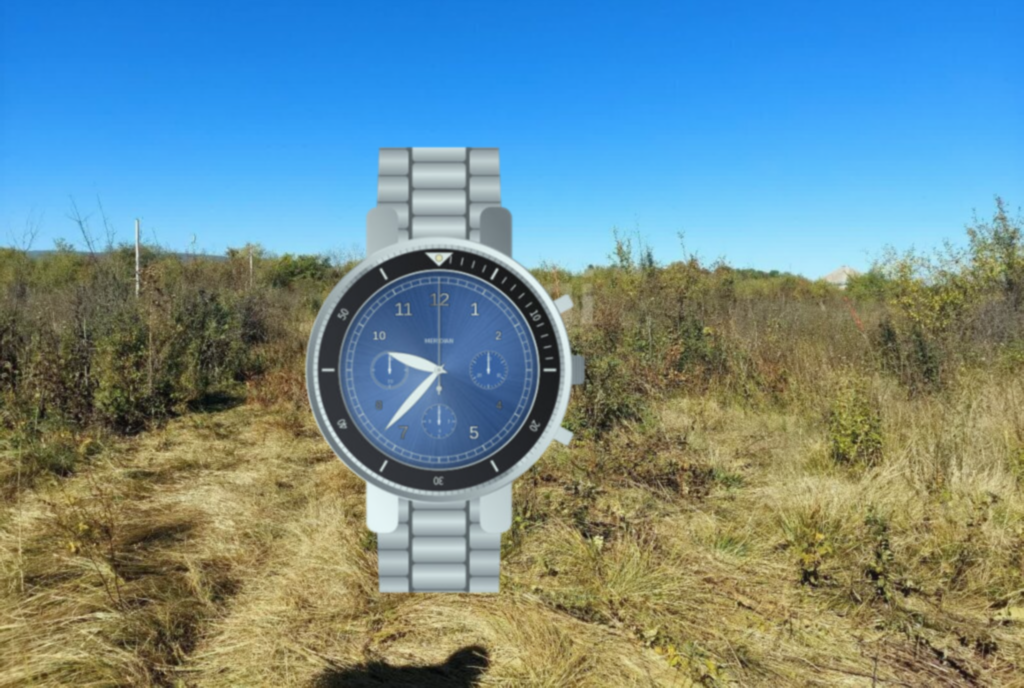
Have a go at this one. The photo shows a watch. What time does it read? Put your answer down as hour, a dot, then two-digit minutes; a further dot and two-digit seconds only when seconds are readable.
9.37
